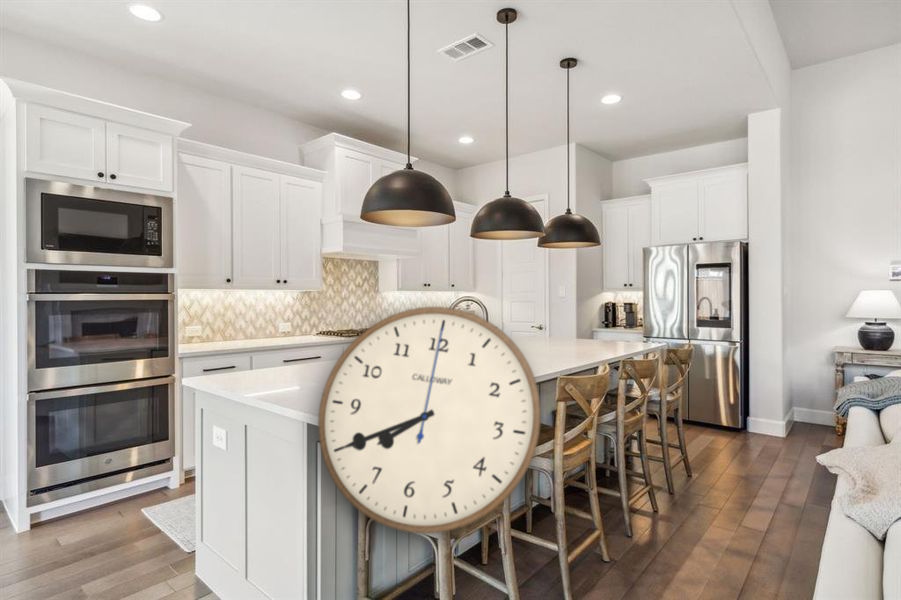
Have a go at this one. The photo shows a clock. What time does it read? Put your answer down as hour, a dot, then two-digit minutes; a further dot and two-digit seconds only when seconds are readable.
7.40.00
